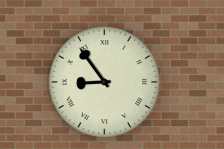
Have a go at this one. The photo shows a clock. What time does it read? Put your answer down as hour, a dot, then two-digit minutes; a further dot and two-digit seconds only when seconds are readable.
8.54
